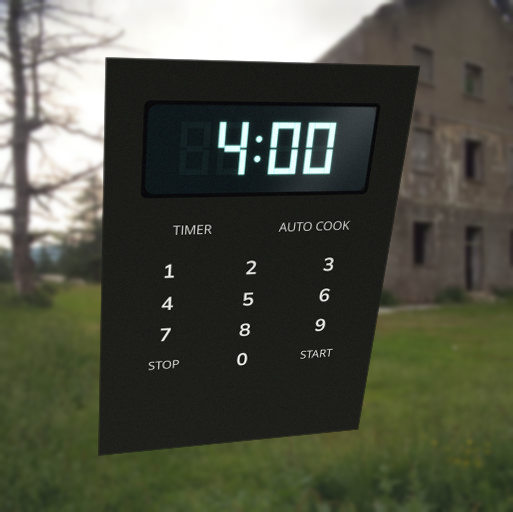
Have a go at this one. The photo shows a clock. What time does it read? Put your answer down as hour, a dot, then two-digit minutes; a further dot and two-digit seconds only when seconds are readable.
4.00
